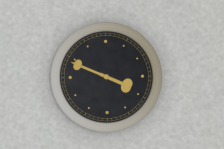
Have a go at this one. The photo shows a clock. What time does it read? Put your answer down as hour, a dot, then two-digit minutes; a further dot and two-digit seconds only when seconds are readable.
3.49
